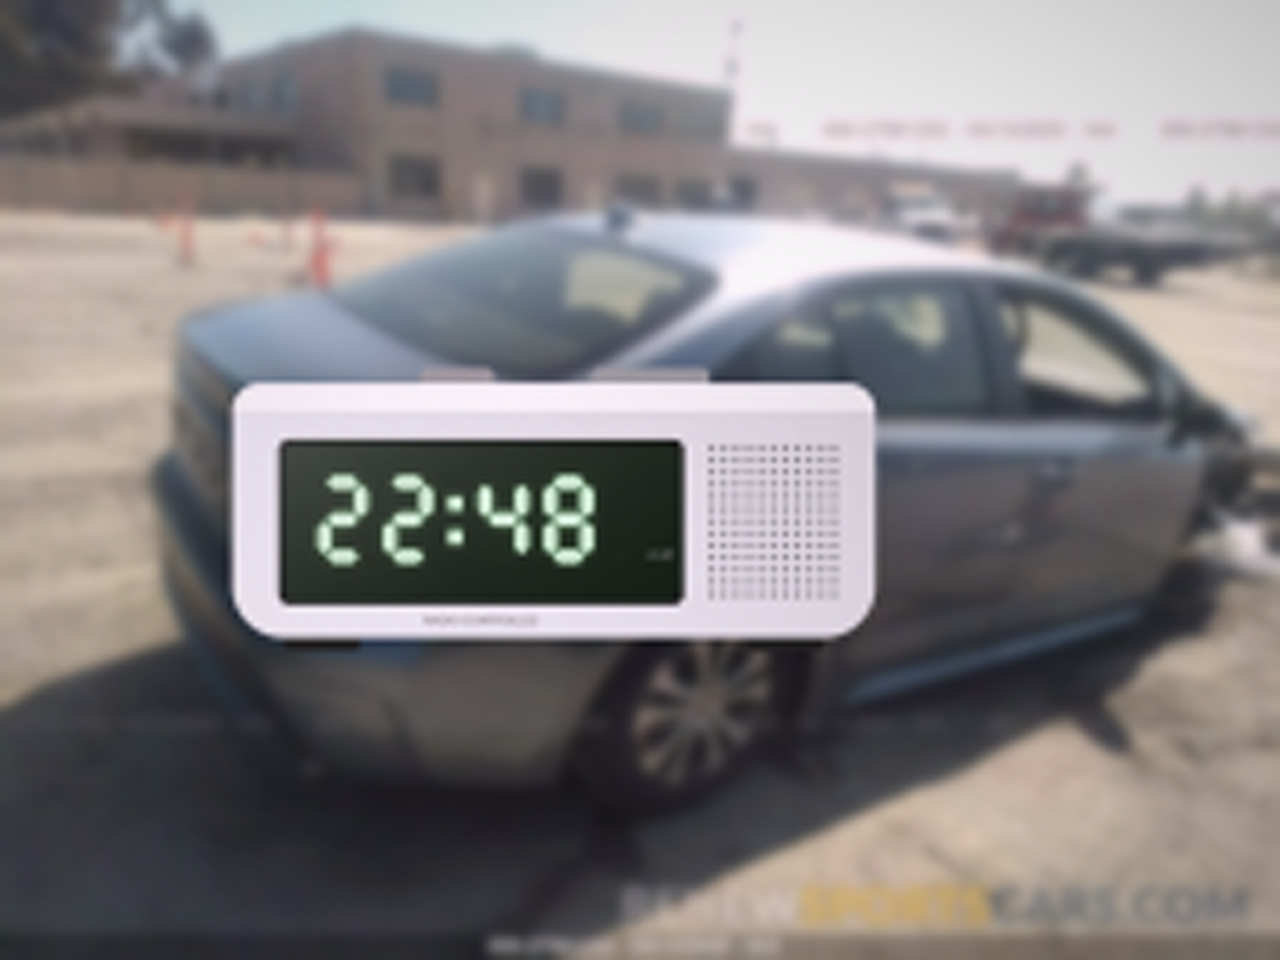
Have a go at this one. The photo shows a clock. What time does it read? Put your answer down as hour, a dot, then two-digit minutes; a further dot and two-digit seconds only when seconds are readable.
22.48
